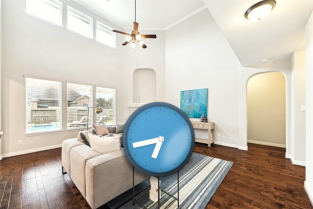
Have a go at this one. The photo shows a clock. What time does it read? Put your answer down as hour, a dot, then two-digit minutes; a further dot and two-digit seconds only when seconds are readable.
6.43
